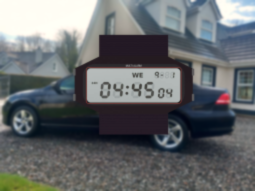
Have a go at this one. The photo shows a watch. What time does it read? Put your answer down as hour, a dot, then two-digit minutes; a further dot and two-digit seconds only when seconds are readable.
4.45.04
